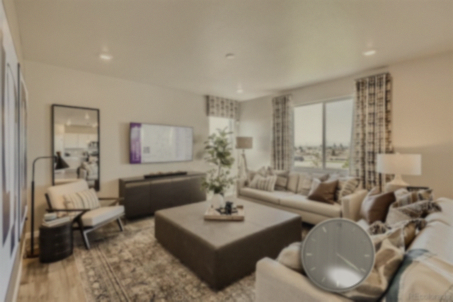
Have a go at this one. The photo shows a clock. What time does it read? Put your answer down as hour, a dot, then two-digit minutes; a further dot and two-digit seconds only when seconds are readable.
4.21
